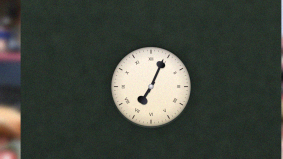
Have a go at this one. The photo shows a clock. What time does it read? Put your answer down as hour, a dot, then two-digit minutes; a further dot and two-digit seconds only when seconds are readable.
7.04
